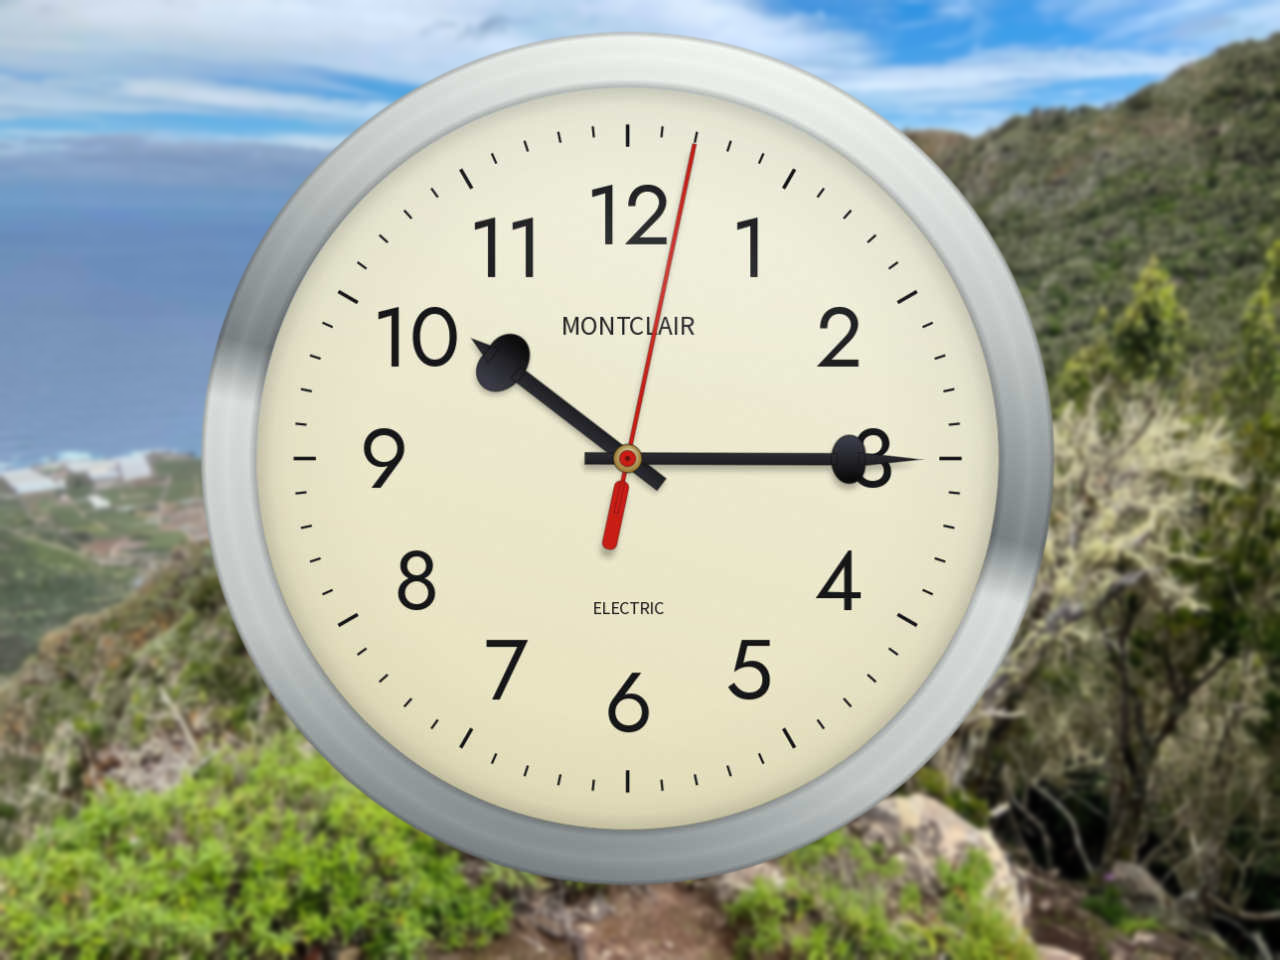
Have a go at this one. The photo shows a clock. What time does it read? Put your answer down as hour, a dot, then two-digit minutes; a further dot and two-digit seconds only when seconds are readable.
10.15.02
